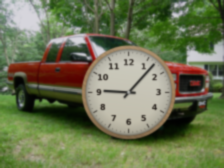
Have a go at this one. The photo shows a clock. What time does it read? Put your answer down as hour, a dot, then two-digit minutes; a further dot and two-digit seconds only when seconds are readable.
9.07
